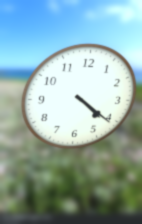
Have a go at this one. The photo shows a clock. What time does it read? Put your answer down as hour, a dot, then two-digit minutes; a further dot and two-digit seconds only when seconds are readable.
4.21
